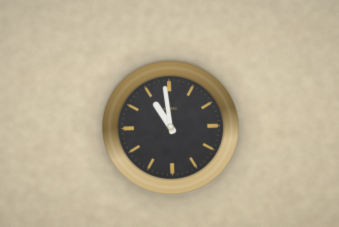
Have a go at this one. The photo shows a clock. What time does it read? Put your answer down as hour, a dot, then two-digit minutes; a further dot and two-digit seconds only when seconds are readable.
10.59
